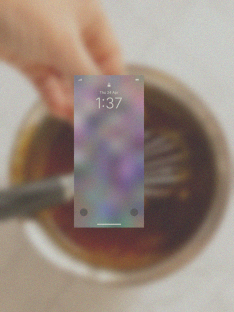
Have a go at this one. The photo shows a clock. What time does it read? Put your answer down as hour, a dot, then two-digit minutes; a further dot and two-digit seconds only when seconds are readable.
1.37
